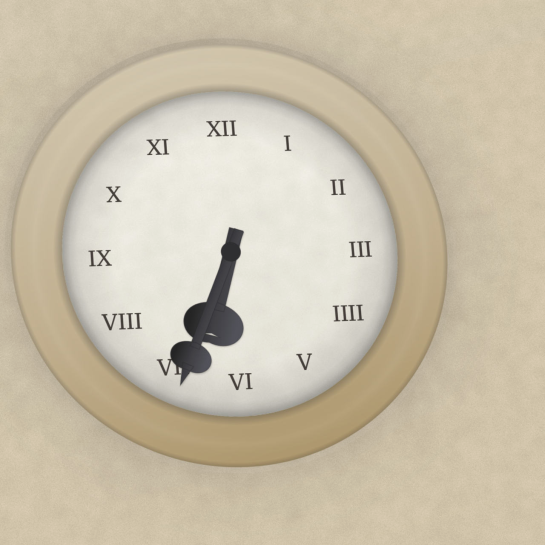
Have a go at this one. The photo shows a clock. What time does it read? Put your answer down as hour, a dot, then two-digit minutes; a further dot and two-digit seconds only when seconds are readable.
6.34
